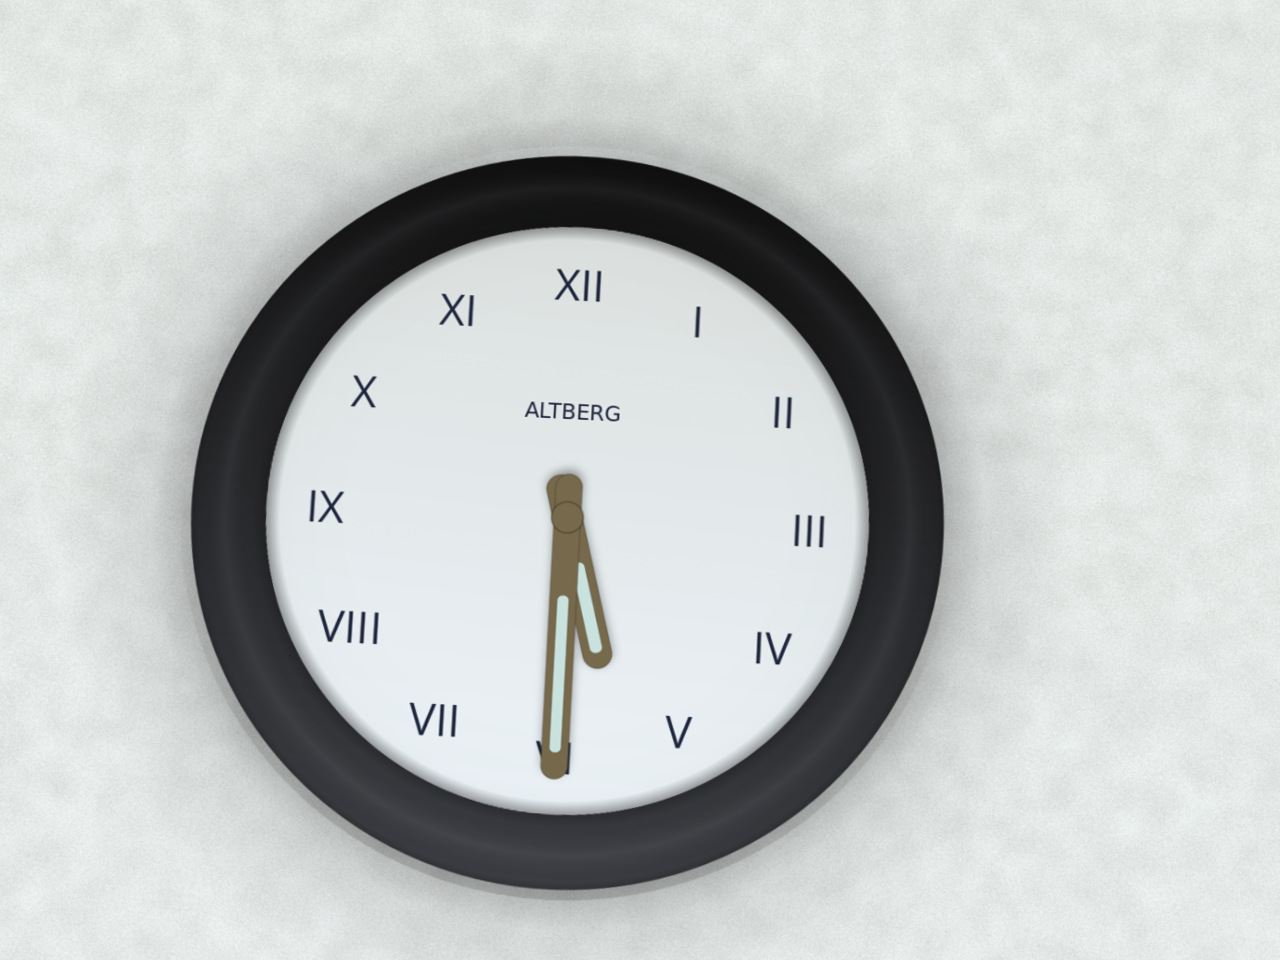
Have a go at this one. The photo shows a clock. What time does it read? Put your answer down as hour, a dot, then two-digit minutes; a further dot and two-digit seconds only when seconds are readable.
5.30
